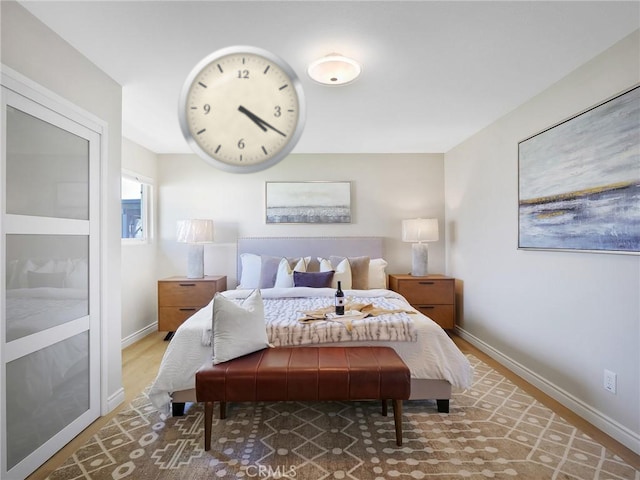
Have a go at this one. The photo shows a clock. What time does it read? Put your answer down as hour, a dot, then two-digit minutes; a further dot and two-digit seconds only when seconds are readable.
4.20
